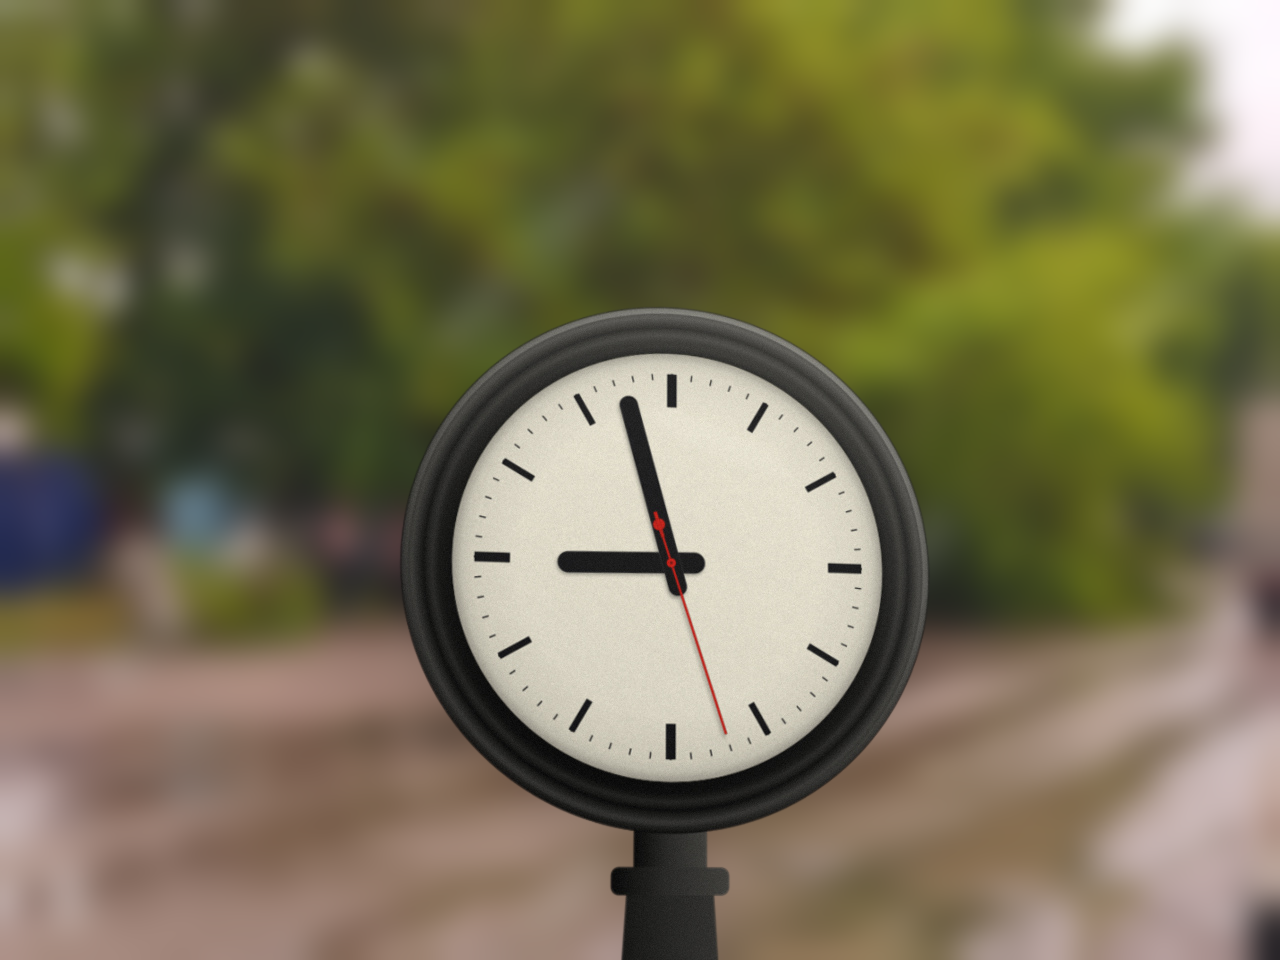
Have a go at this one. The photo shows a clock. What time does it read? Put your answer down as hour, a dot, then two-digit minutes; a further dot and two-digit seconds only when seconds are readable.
8.57.27
